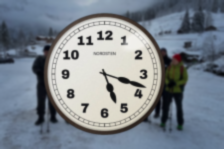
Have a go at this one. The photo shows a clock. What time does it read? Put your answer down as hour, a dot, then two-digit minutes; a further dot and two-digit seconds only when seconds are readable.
5.18
